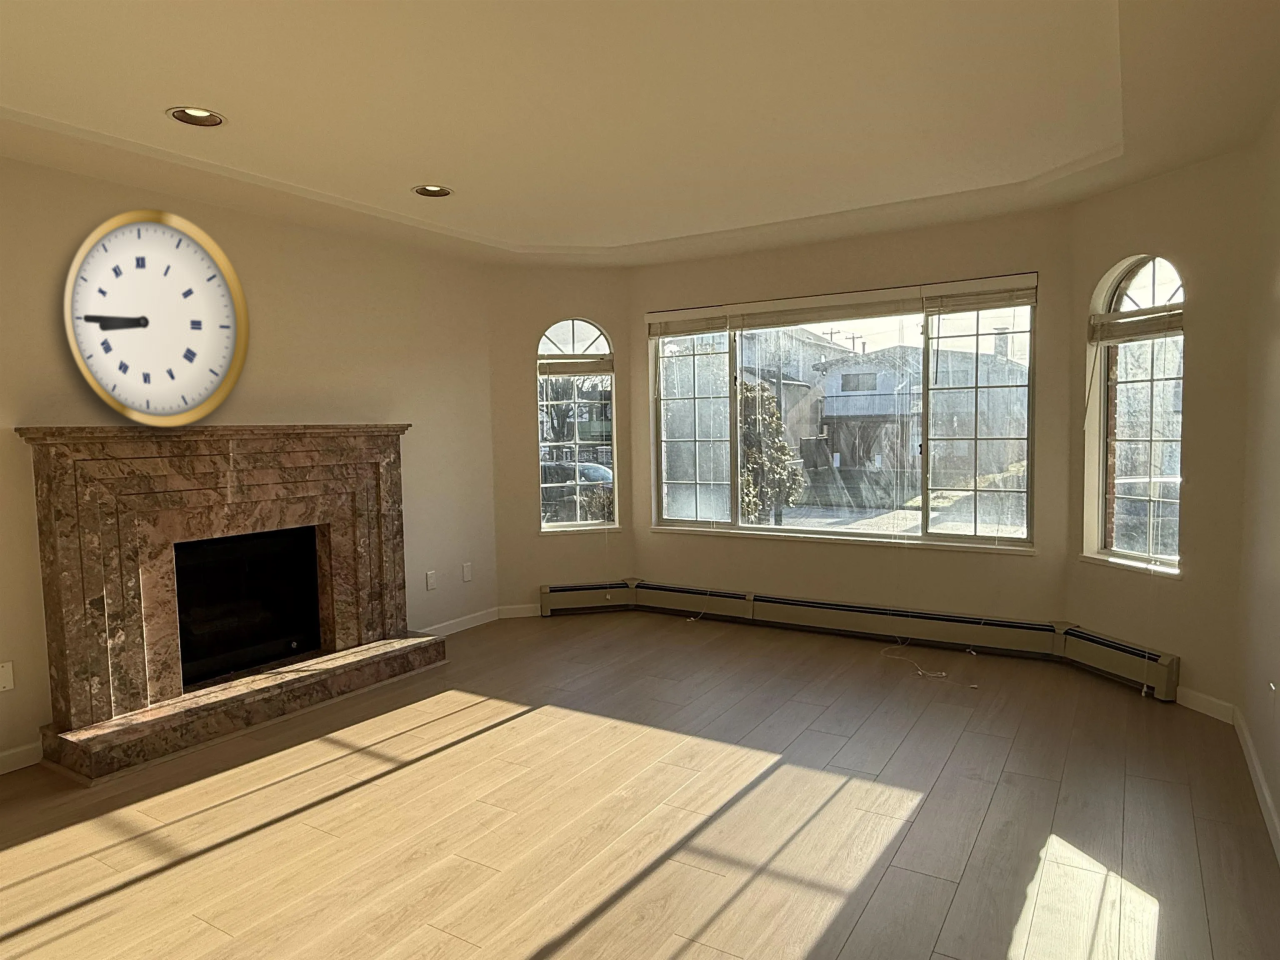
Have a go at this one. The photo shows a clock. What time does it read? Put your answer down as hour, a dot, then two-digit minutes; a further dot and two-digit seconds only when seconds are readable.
8.45
